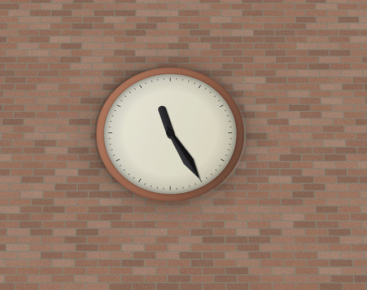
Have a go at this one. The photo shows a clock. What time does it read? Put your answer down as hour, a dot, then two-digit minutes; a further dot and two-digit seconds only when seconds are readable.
11.25
